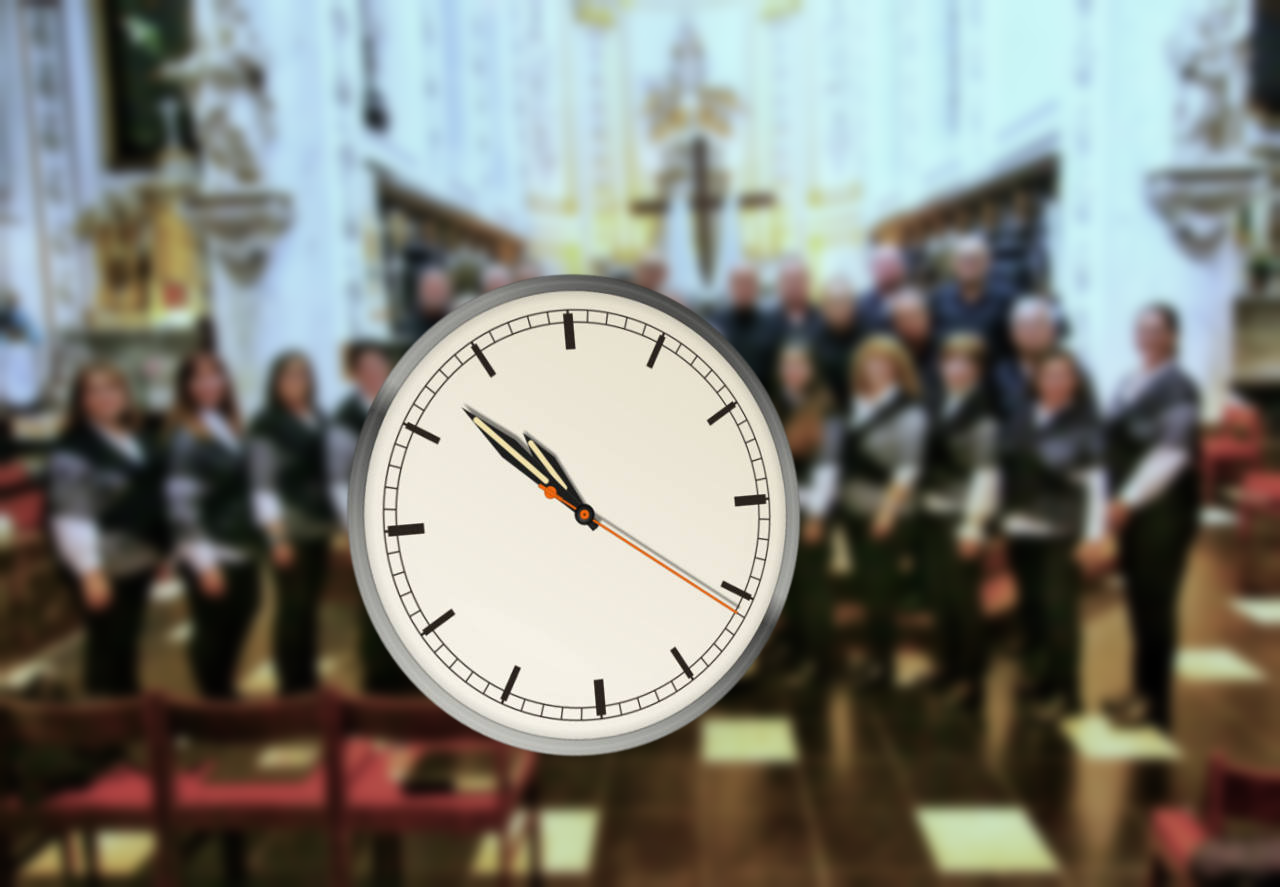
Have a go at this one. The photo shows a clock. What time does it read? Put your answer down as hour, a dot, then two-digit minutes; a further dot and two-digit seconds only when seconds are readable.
10.52.21
